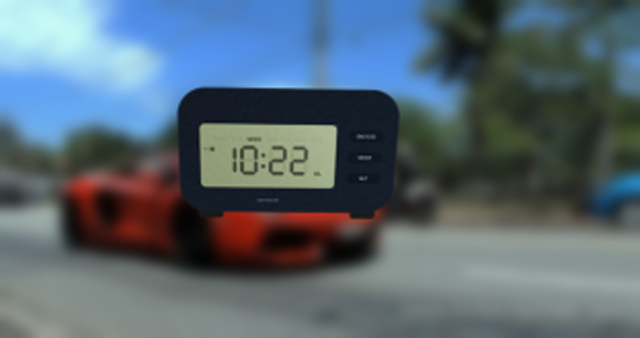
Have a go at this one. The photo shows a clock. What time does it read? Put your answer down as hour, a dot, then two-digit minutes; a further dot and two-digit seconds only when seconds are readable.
10.22
